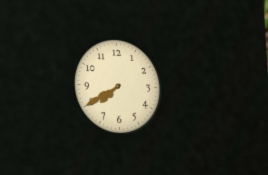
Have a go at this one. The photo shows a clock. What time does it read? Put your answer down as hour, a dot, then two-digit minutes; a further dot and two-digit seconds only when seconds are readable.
7.40
